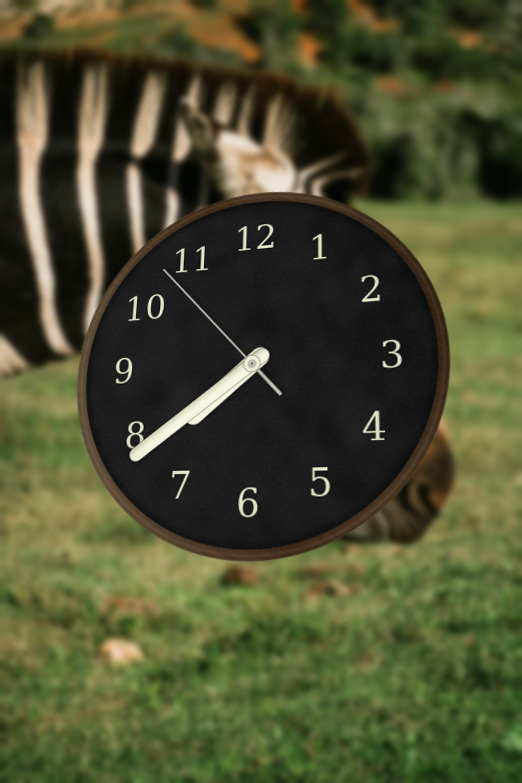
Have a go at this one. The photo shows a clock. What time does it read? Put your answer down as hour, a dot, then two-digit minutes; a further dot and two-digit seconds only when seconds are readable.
7.38.53
